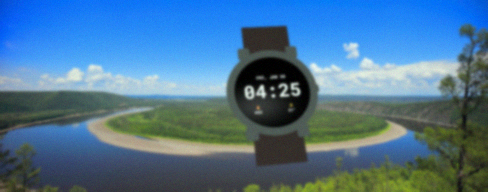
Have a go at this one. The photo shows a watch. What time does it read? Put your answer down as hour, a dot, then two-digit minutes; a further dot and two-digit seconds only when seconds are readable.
4.25
